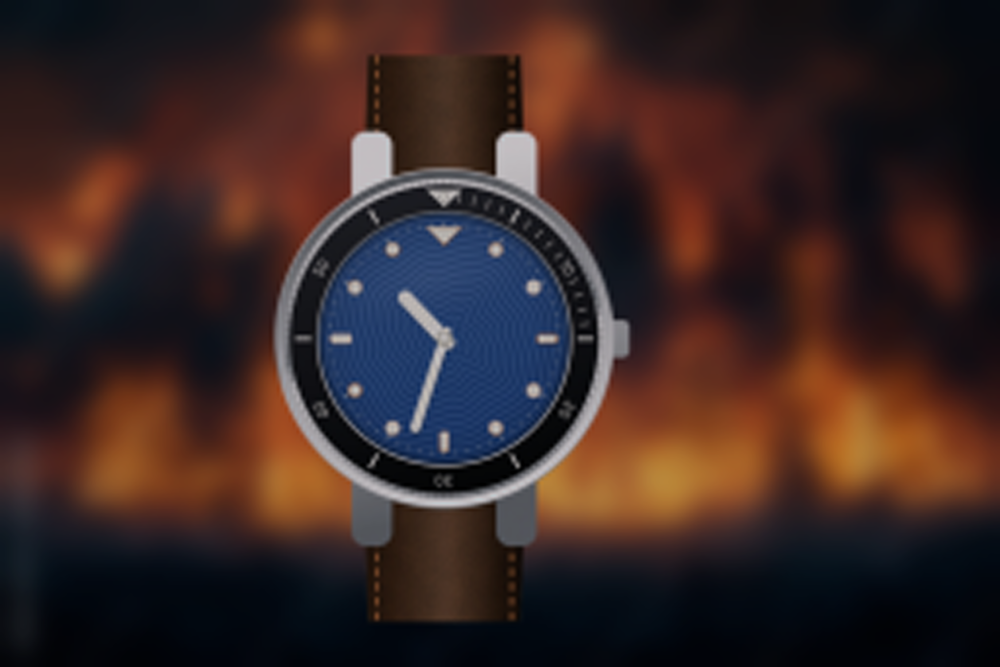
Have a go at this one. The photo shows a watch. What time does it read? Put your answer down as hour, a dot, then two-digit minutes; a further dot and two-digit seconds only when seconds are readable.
10.33
